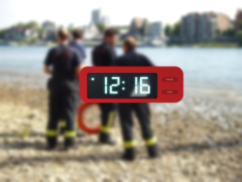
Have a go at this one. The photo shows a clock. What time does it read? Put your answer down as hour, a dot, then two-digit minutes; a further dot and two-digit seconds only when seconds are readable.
12.16
